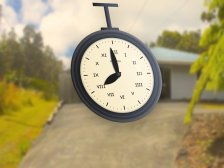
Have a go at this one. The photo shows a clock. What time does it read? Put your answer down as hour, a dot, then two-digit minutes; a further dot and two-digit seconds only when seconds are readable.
7.59
